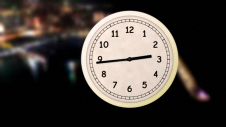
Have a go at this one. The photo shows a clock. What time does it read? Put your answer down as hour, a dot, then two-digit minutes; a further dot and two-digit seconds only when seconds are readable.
2.44
